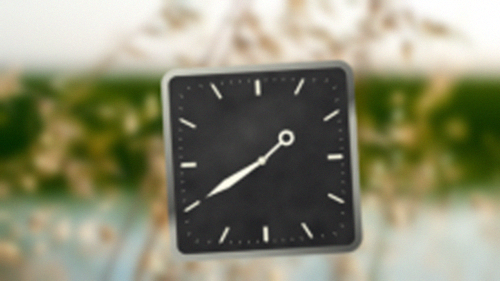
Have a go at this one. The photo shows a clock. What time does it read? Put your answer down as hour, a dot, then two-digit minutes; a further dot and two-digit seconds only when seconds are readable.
1.40
